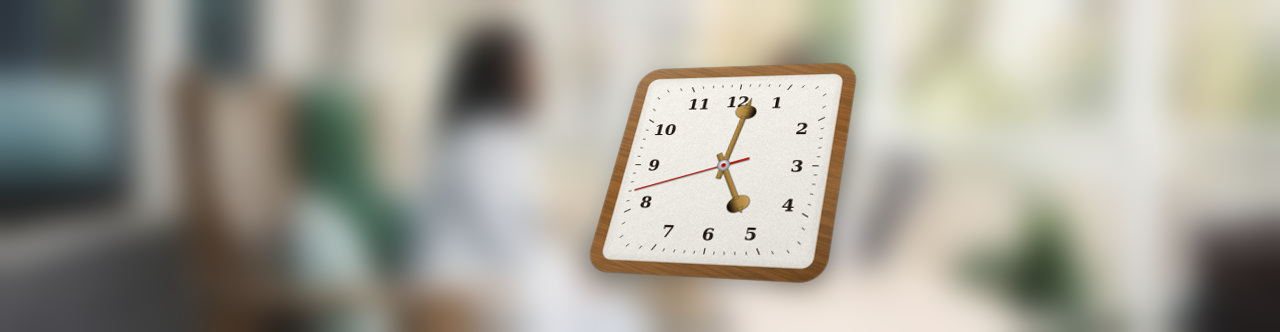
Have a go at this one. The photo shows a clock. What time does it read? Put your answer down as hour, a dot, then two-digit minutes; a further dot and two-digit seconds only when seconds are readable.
5.01.42
